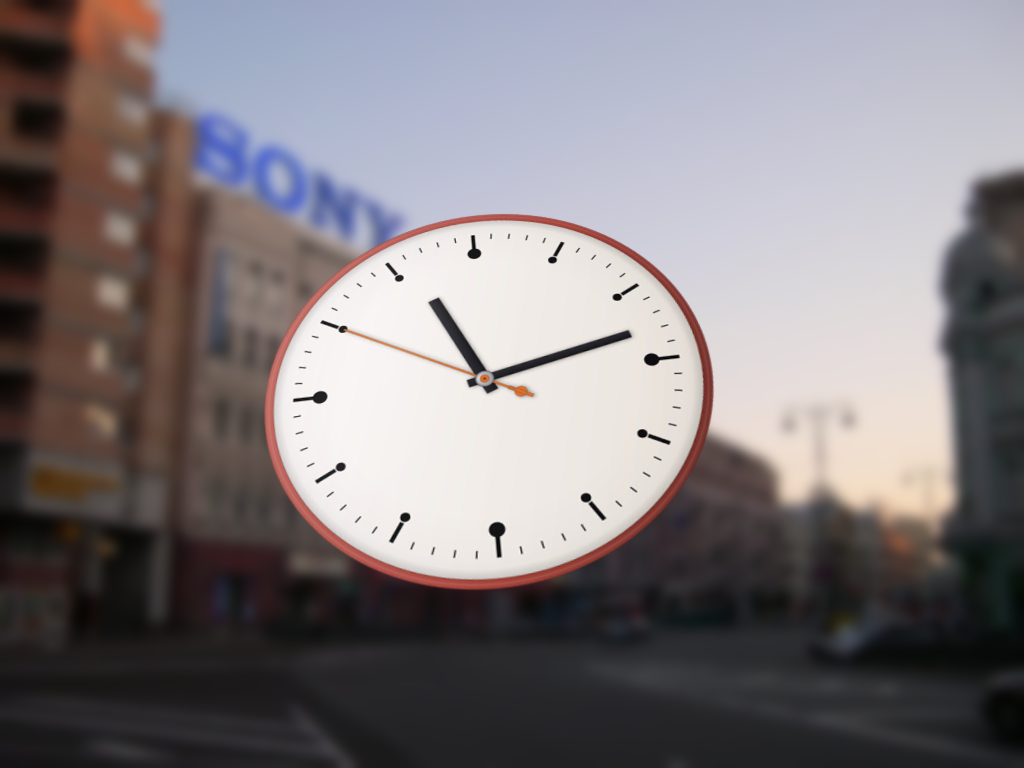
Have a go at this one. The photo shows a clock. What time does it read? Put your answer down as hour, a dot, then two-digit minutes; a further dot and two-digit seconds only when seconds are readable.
11.12.50
